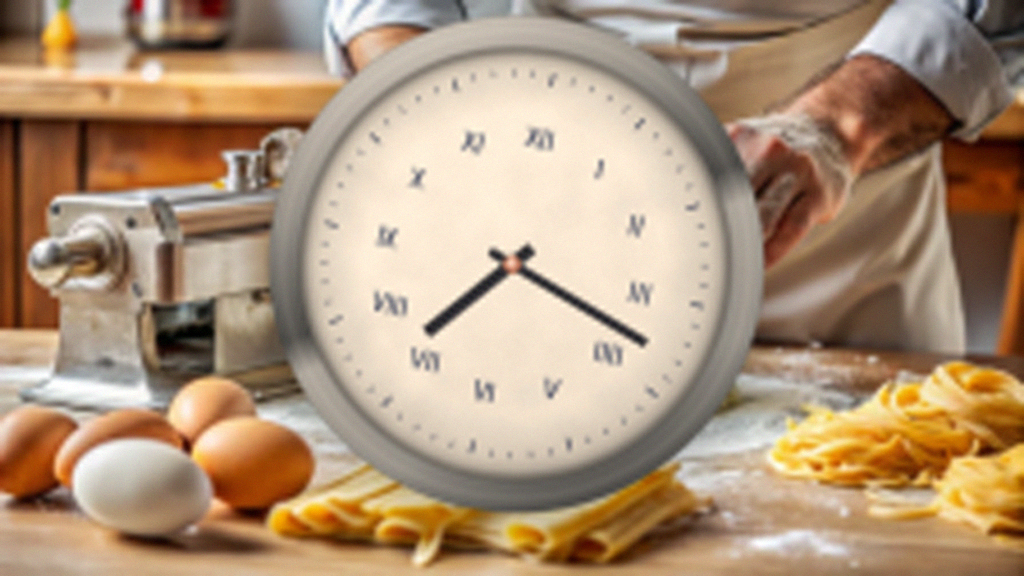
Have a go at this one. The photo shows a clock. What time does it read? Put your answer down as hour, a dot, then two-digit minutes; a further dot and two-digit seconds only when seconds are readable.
7.18
